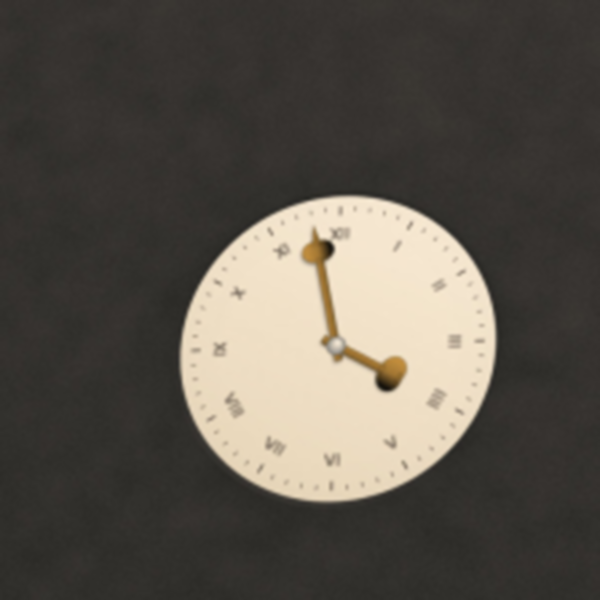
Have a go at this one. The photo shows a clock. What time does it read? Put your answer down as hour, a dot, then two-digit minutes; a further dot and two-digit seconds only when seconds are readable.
3.58
